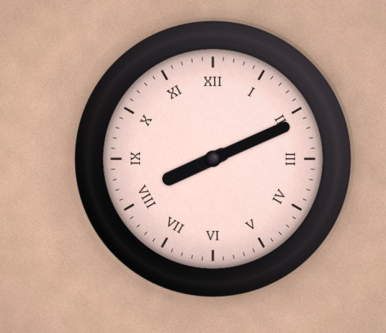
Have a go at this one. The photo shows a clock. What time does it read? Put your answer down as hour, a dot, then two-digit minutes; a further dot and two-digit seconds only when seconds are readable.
8.11
